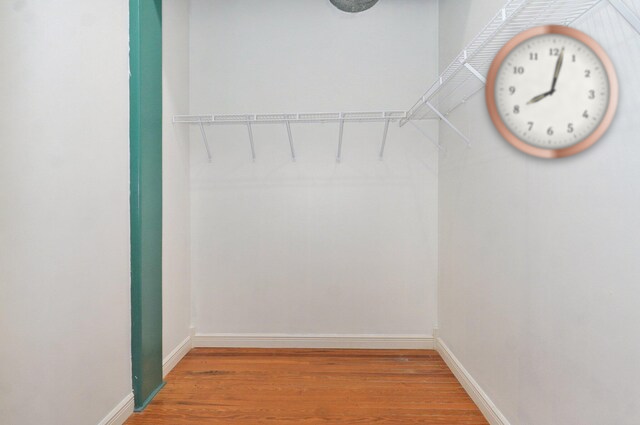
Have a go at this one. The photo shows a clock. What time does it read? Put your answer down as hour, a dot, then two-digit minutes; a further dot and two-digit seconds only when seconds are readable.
8.02
